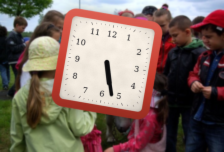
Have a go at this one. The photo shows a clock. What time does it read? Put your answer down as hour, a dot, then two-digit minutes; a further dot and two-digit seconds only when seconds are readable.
5.27
